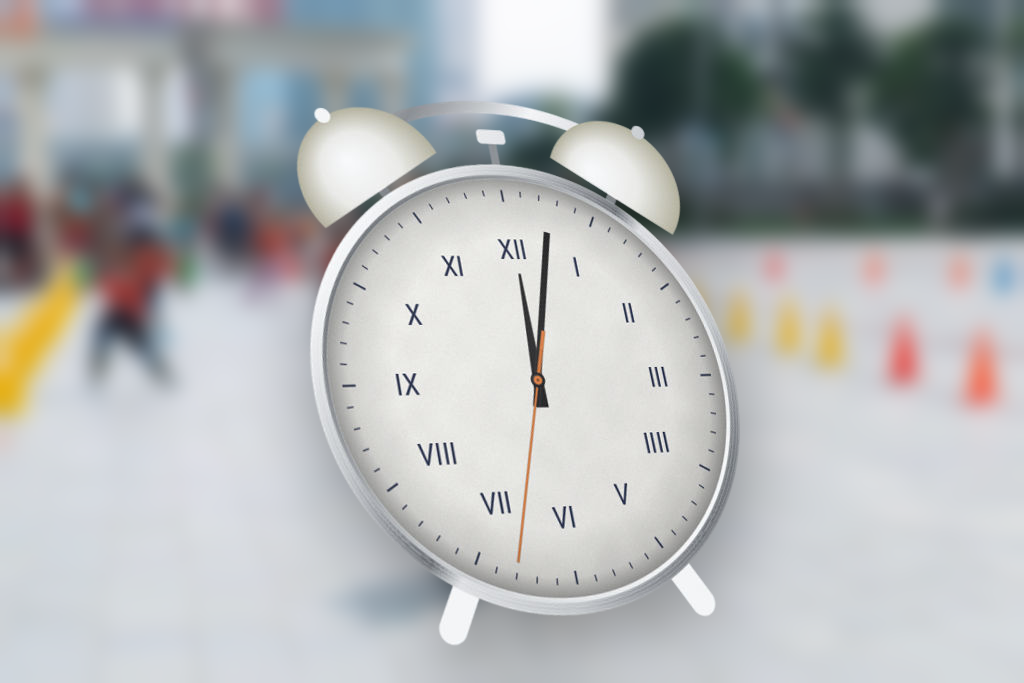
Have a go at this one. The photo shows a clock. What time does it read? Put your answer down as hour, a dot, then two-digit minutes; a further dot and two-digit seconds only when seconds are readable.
12.02.33
